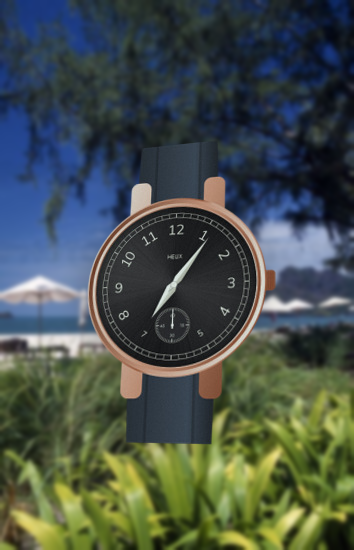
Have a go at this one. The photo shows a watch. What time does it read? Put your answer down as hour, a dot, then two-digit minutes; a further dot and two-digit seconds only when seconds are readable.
7.06
